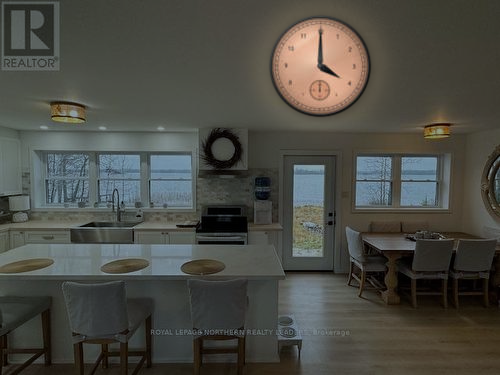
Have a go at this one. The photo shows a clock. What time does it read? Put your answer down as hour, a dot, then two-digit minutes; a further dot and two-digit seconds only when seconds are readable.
4.00
